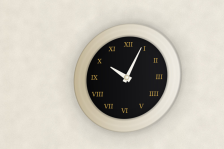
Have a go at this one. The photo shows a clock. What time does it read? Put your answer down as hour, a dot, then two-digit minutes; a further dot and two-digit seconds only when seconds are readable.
10.04
